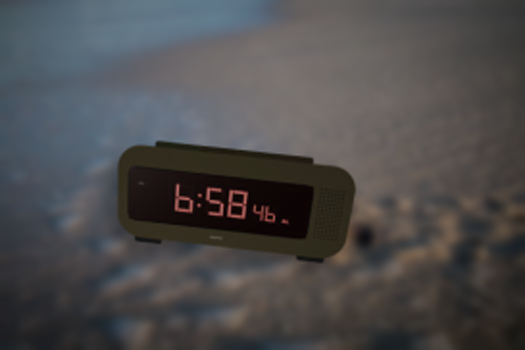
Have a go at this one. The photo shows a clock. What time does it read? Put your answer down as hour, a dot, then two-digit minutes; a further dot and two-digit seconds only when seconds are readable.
6.58.46
